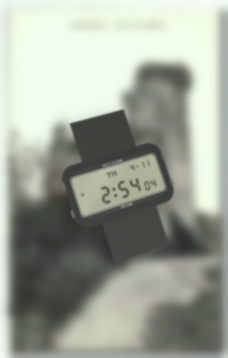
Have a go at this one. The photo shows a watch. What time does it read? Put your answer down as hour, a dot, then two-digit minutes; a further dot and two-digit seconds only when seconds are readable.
2.54.04
